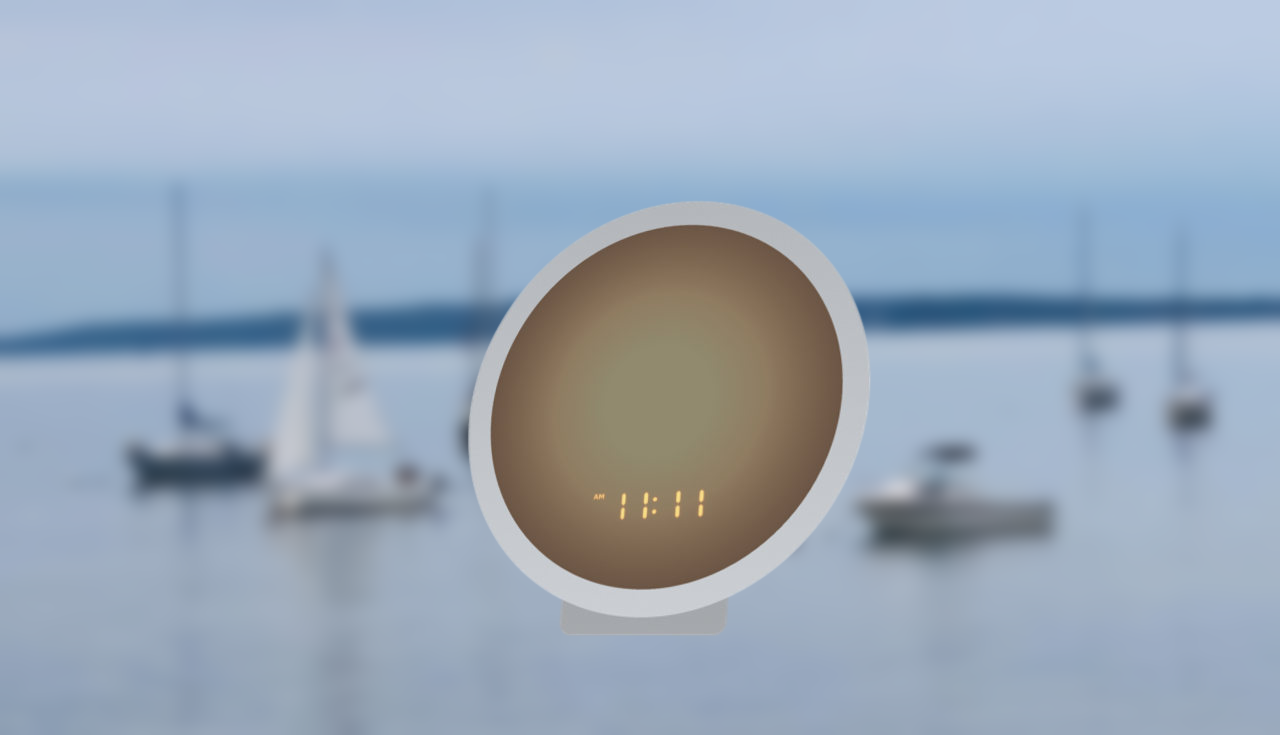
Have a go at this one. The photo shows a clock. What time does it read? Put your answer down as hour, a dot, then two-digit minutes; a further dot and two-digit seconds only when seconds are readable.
11.11
